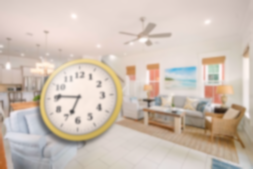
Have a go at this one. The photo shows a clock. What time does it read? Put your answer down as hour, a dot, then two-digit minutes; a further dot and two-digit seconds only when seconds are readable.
6.46
